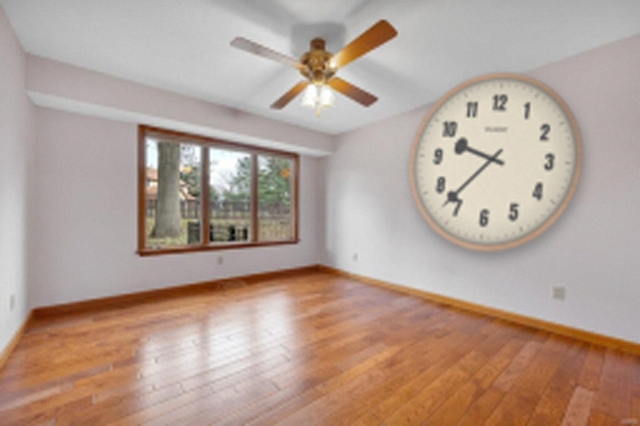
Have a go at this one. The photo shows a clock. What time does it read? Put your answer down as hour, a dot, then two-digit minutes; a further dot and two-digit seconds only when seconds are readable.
9.37
